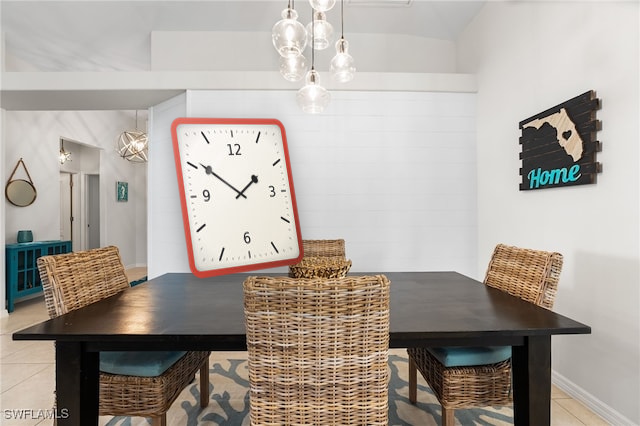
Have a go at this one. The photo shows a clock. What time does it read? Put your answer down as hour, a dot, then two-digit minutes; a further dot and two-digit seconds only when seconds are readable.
1.51
